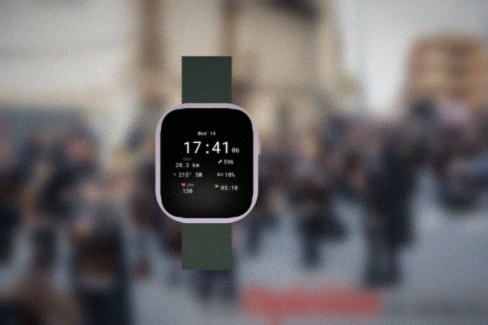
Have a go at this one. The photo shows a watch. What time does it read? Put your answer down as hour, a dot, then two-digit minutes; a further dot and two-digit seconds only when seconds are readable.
17.41
